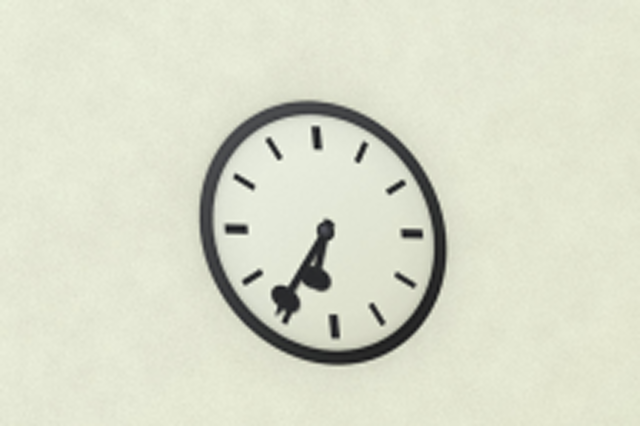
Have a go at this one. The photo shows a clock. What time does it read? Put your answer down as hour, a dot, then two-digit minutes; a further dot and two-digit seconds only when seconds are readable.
6.36
